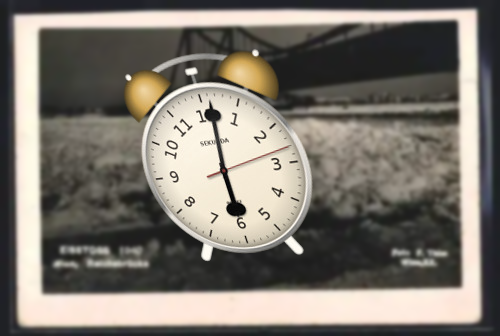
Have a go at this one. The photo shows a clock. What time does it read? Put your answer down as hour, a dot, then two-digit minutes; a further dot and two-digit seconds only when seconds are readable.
6.01.13
